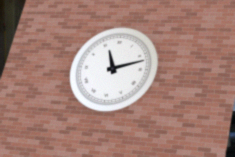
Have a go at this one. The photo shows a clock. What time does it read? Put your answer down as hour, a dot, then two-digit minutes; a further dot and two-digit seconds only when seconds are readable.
11.12
